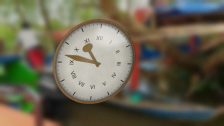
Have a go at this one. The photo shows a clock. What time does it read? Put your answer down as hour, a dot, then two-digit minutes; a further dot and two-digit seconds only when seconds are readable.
10.47
